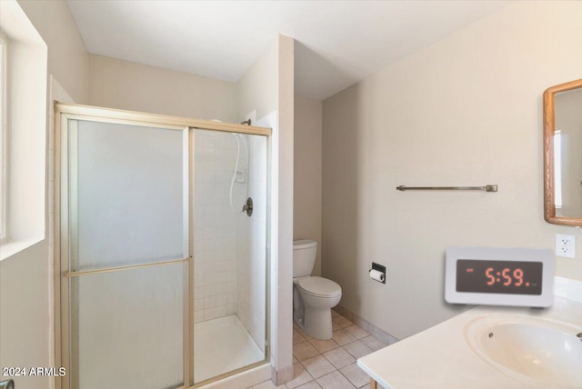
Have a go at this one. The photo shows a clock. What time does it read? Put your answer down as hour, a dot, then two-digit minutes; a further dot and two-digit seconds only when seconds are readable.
5.59
